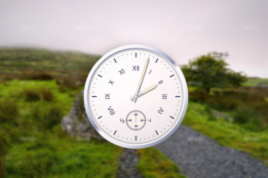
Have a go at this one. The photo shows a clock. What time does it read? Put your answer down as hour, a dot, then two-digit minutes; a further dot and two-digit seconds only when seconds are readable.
2.03
